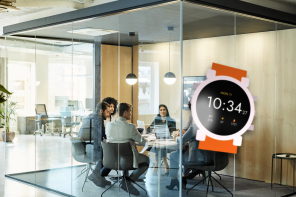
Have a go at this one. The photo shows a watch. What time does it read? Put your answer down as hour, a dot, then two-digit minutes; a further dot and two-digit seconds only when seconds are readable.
10.34
